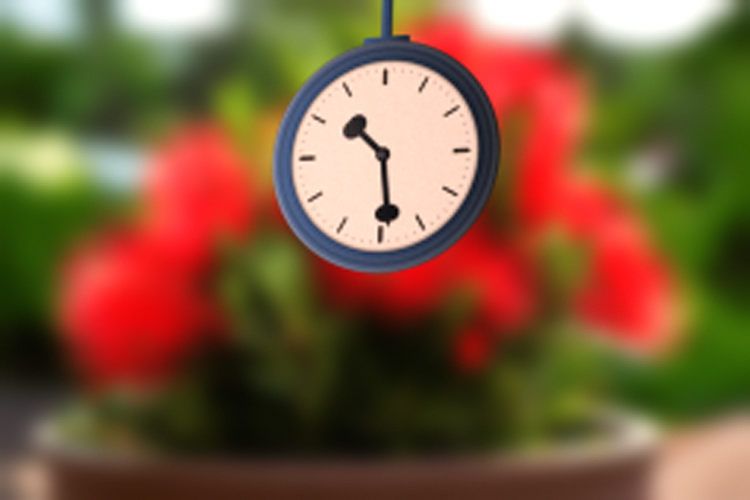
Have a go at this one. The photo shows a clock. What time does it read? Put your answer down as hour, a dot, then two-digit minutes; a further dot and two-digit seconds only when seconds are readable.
10.29
